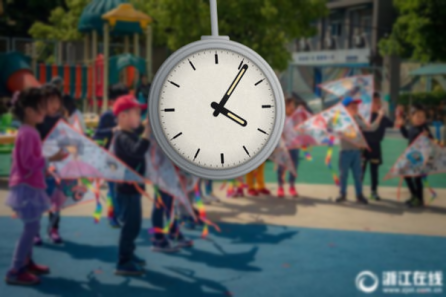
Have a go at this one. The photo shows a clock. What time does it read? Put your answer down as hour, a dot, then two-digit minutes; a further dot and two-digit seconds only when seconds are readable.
4.06
